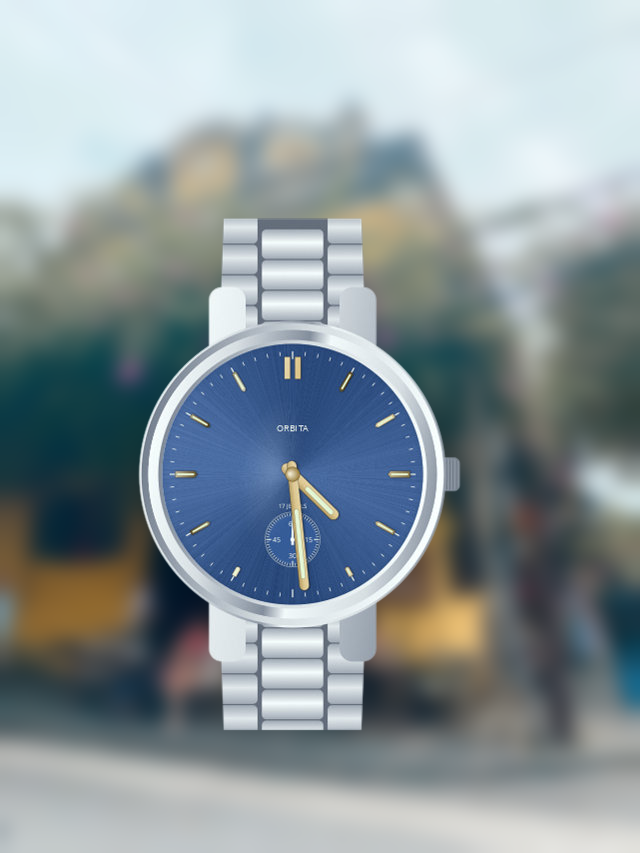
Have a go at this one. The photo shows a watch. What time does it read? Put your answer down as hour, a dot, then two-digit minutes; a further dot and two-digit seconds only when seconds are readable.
4.29
